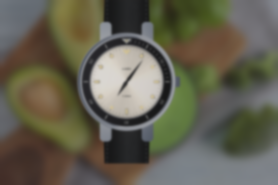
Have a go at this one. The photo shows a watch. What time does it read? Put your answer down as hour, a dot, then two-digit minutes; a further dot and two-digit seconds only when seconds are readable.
7.06
